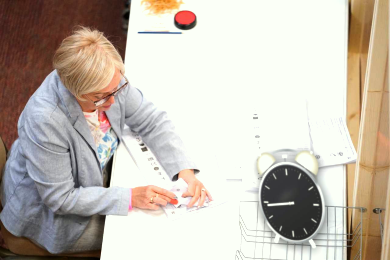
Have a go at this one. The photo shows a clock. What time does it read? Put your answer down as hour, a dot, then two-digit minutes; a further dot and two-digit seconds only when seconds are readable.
8.44
